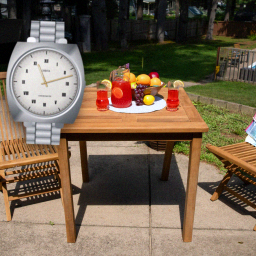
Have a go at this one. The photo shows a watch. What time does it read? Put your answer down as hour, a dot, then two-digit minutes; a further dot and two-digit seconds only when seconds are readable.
11.12
